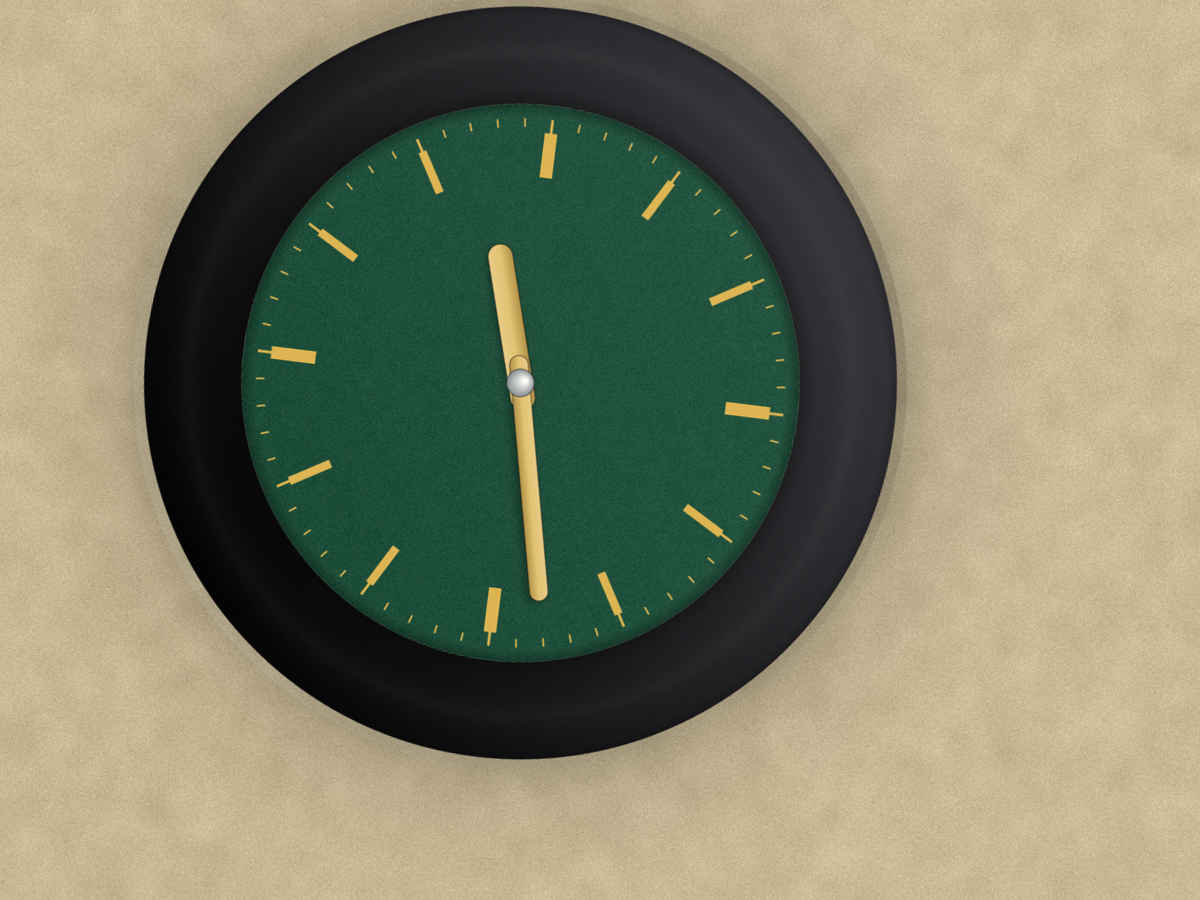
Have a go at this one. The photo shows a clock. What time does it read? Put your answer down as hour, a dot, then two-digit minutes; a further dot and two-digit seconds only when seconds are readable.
11.28
